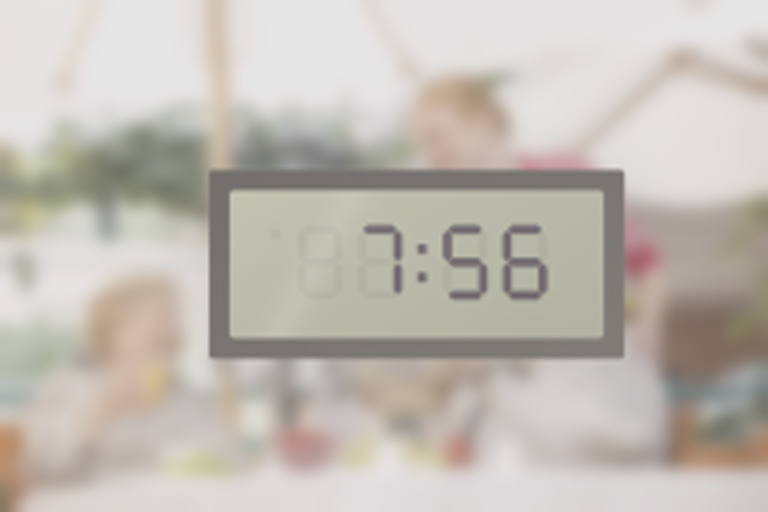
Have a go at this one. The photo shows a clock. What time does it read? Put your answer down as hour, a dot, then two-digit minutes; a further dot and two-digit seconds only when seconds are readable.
7.56
